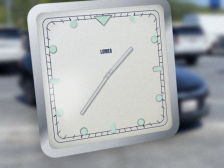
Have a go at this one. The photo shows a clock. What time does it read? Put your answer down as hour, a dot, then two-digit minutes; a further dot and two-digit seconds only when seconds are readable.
1.37
